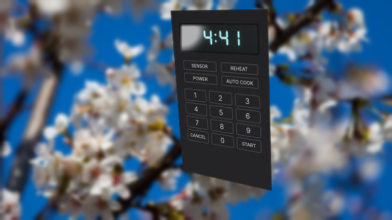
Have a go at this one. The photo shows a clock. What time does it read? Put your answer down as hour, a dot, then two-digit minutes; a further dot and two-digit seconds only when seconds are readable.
4.41
